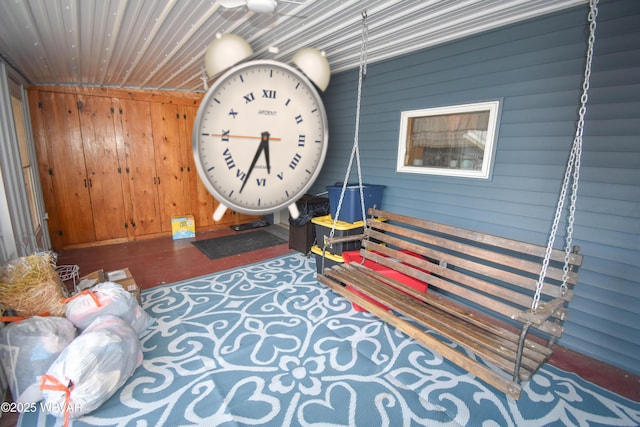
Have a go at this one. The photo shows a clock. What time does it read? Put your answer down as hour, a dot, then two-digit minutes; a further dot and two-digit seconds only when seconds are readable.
5.33.45
